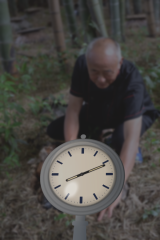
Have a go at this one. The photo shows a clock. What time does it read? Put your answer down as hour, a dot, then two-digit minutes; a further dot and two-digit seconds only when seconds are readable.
8.11
